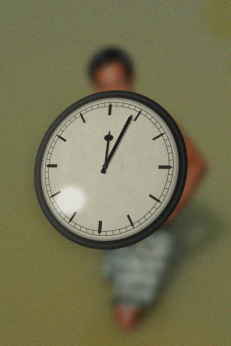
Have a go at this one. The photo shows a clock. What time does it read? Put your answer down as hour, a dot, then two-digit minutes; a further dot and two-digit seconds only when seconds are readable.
12.04
